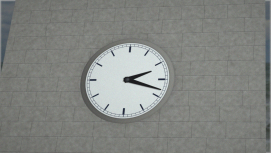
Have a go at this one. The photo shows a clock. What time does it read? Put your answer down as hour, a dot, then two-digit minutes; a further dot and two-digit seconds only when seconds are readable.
2.18
